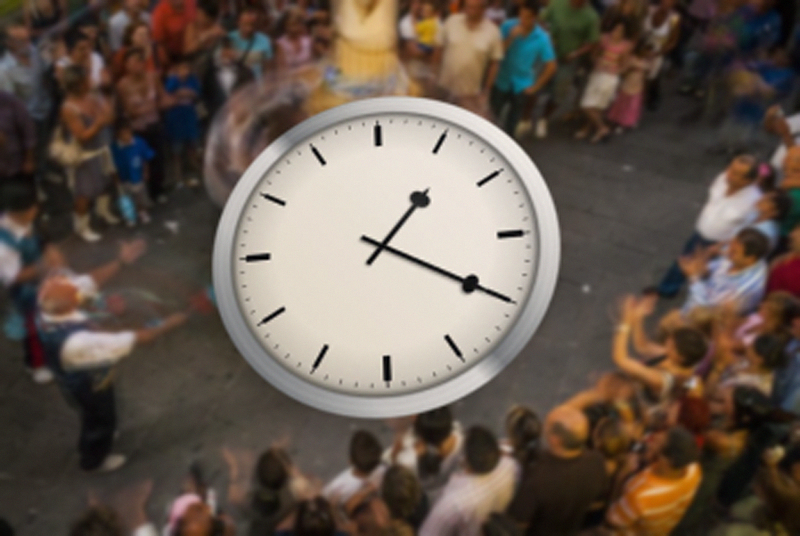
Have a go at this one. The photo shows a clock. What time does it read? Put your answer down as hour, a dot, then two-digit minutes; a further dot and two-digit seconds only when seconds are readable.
1.20
